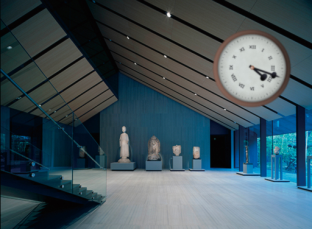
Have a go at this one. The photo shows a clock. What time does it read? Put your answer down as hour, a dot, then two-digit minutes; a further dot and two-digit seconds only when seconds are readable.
4.18
